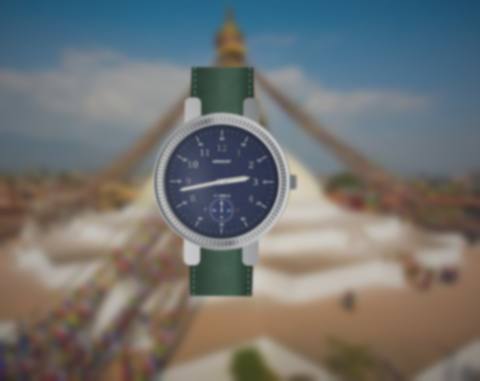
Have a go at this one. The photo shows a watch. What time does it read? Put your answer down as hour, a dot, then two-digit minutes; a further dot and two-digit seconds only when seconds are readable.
2.43
